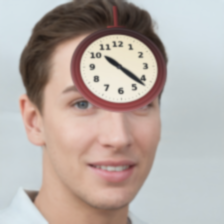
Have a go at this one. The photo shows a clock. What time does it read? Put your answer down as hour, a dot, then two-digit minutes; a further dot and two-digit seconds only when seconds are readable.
10.22
